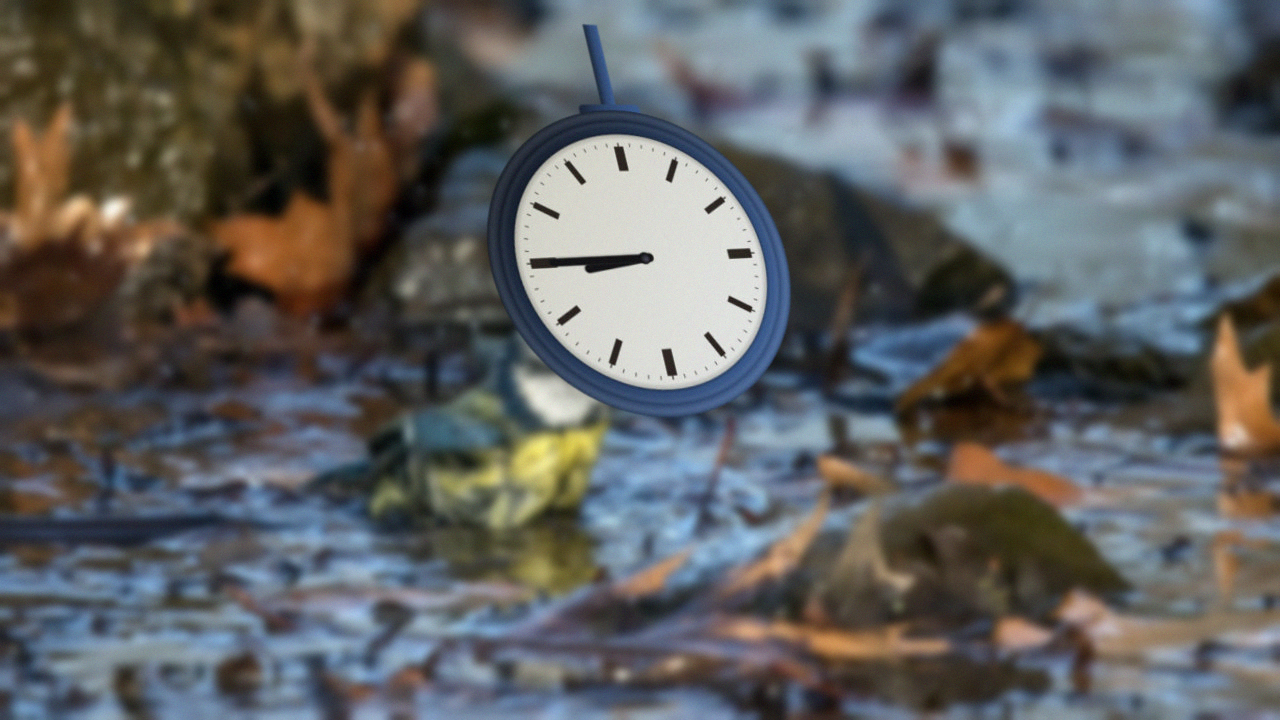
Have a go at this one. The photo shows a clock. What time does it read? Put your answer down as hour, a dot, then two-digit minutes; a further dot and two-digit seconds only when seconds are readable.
8.45
